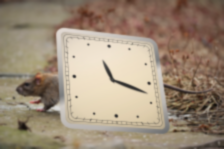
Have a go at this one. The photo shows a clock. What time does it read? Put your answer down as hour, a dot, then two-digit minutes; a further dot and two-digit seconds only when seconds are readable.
11.18
